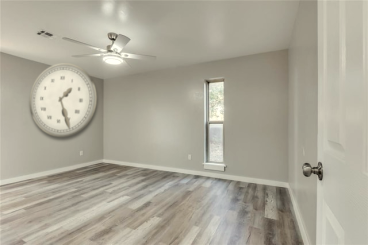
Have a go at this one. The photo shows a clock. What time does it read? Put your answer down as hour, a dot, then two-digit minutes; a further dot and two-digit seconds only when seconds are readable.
1.26
